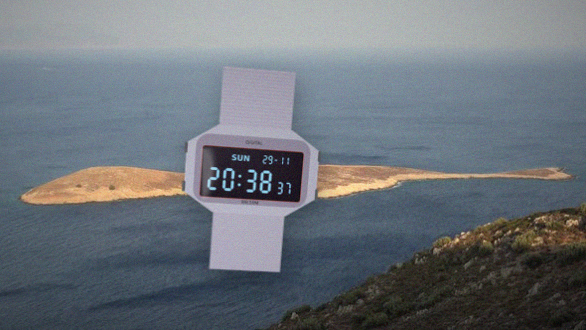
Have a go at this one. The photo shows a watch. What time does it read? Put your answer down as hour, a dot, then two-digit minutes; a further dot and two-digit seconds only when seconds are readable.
20.38.37
